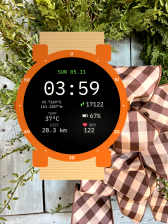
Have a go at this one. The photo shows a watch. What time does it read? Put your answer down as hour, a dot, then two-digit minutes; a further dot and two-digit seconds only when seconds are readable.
3.59
